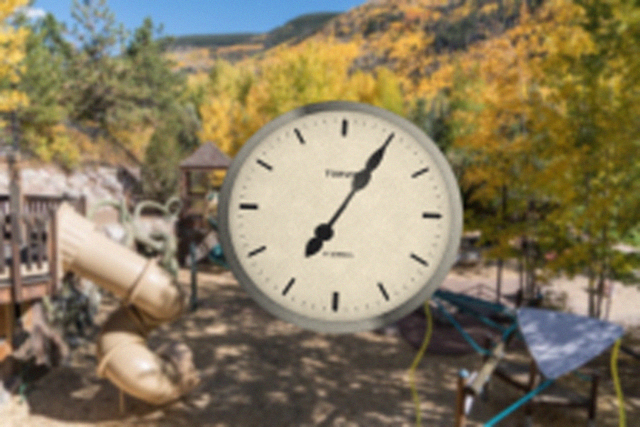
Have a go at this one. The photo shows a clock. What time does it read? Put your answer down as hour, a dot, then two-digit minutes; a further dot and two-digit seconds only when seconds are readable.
7.05
